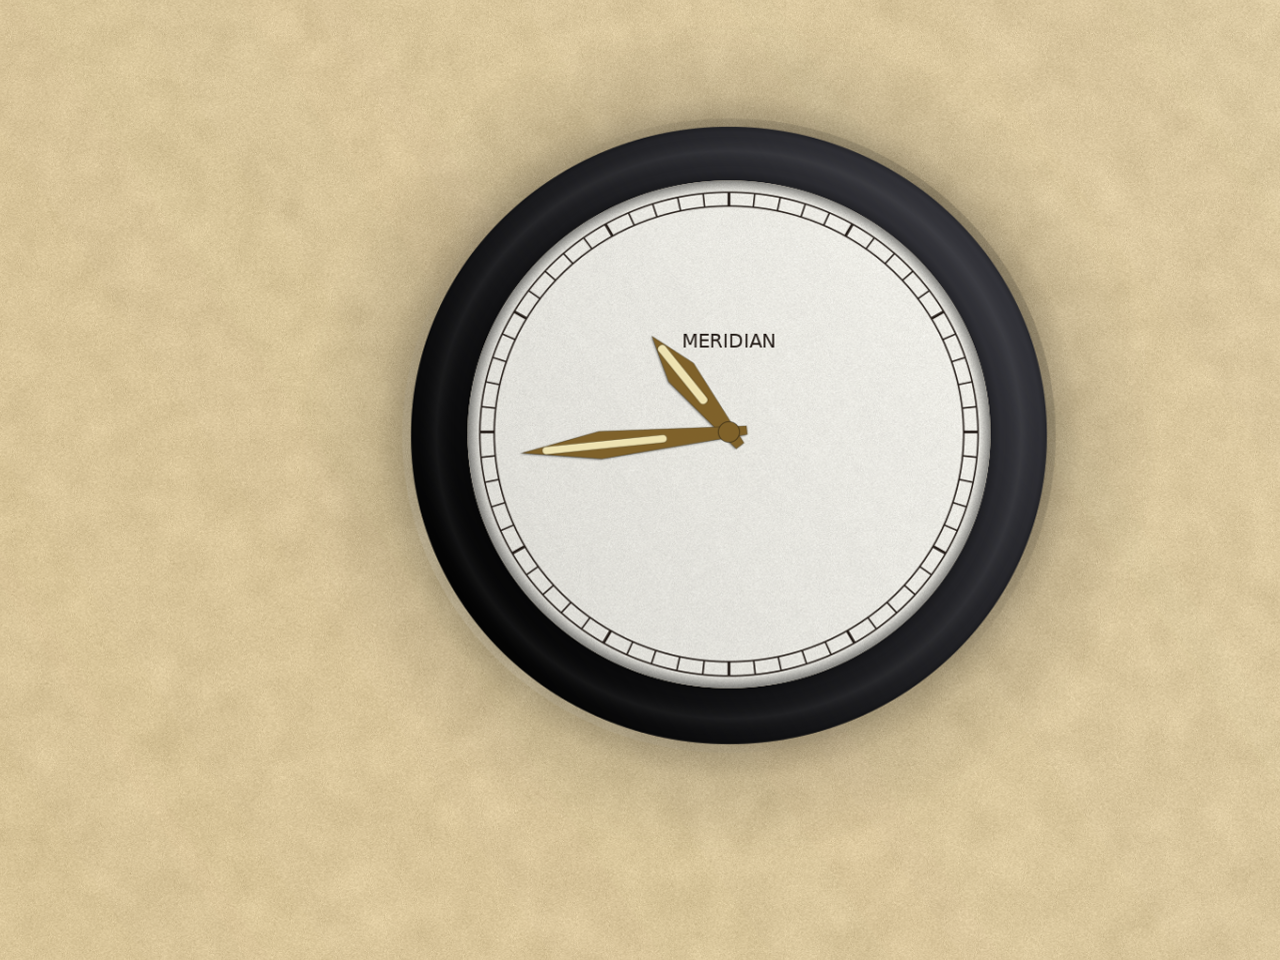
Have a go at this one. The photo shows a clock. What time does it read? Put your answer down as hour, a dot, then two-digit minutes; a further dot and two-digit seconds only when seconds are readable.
10.44
